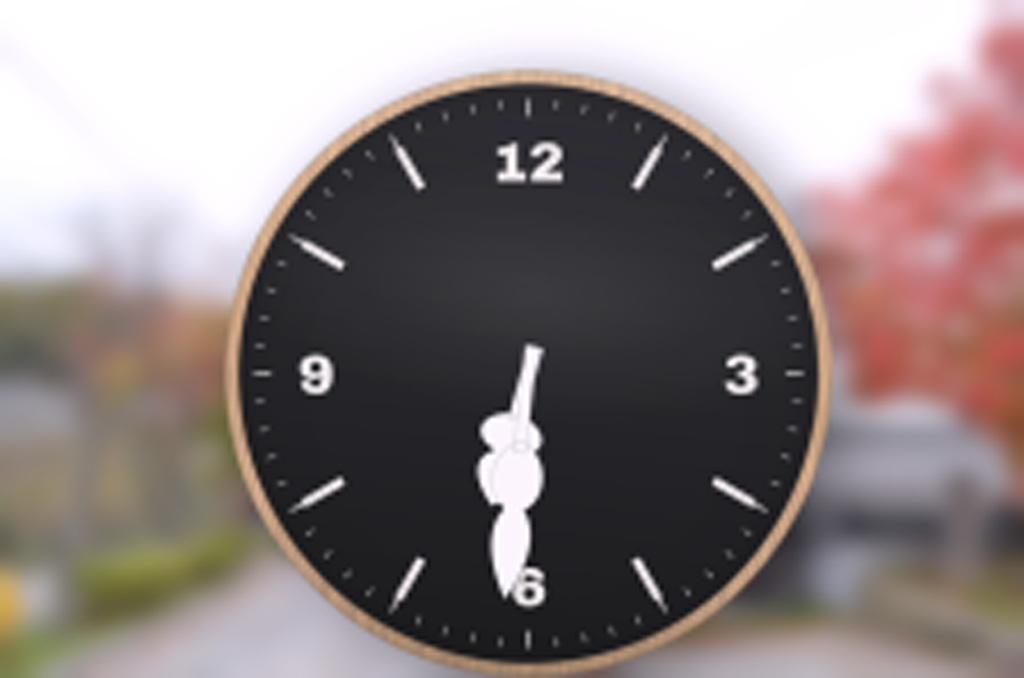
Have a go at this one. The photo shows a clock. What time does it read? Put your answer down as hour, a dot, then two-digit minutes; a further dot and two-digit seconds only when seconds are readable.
6.31
